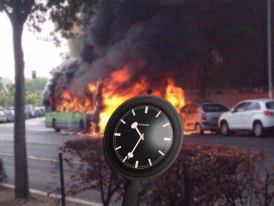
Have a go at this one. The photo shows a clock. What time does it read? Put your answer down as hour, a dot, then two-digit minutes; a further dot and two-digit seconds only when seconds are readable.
10.34
